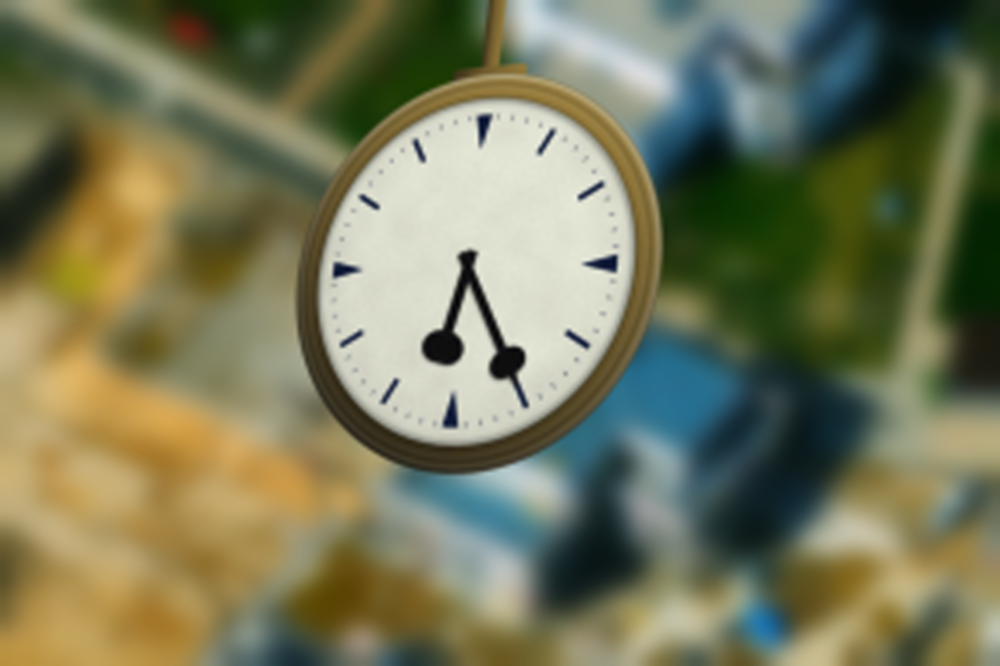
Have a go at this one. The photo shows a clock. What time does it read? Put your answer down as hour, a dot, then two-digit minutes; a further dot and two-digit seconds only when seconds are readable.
6.25
